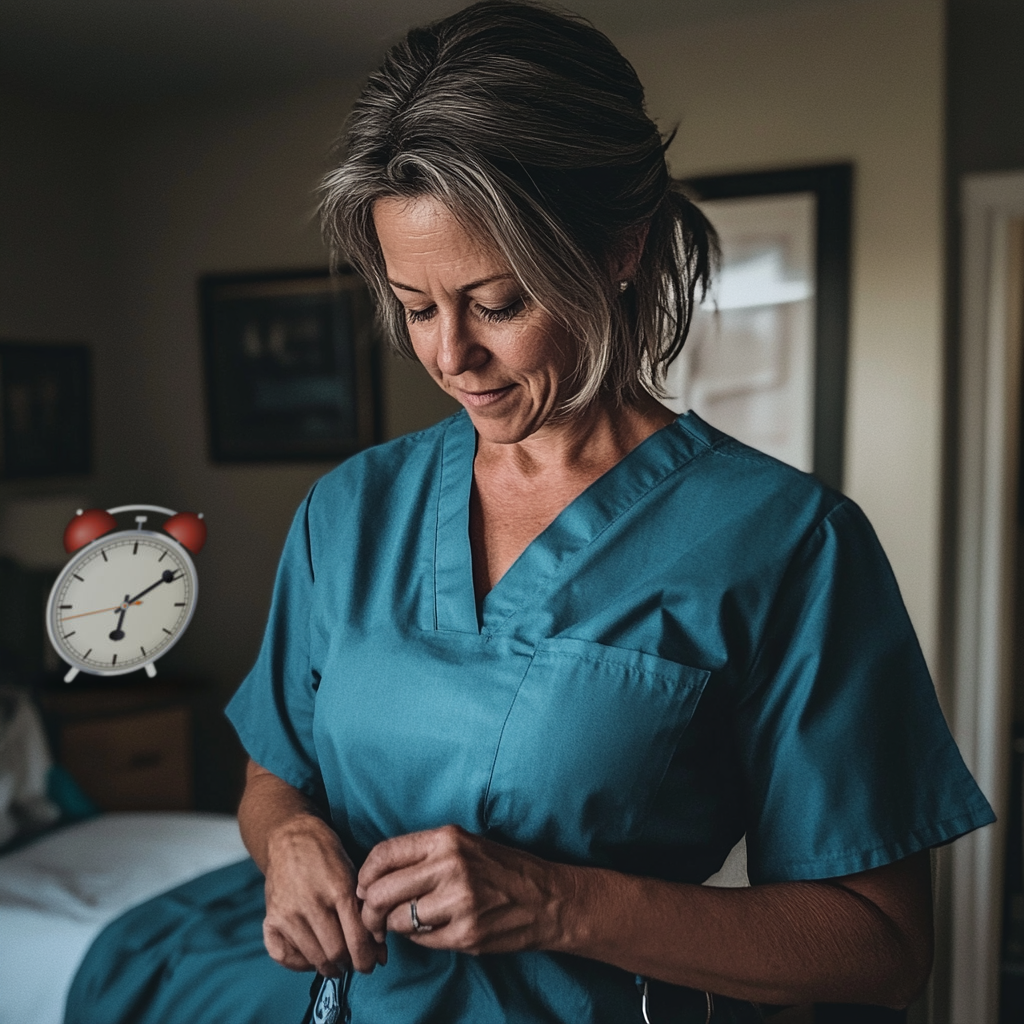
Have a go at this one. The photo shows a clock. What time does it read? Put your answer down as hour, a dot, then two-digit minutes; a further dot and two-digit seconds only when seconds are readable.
6.08.43
